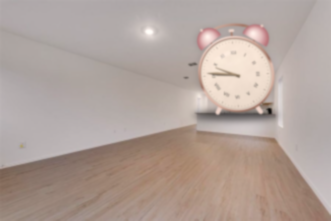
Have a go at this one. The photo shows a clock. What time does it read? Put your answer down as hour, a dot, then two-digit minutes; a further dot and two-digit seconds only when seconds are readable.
9.46
